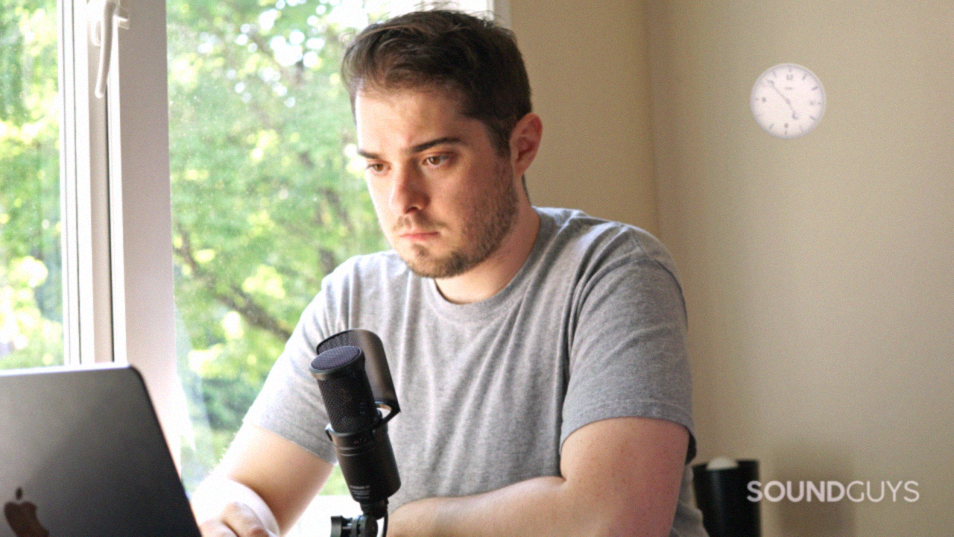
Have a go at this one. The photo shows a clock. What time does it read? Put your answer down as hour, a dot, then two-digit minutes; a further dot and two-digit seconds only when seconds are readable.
4.52
